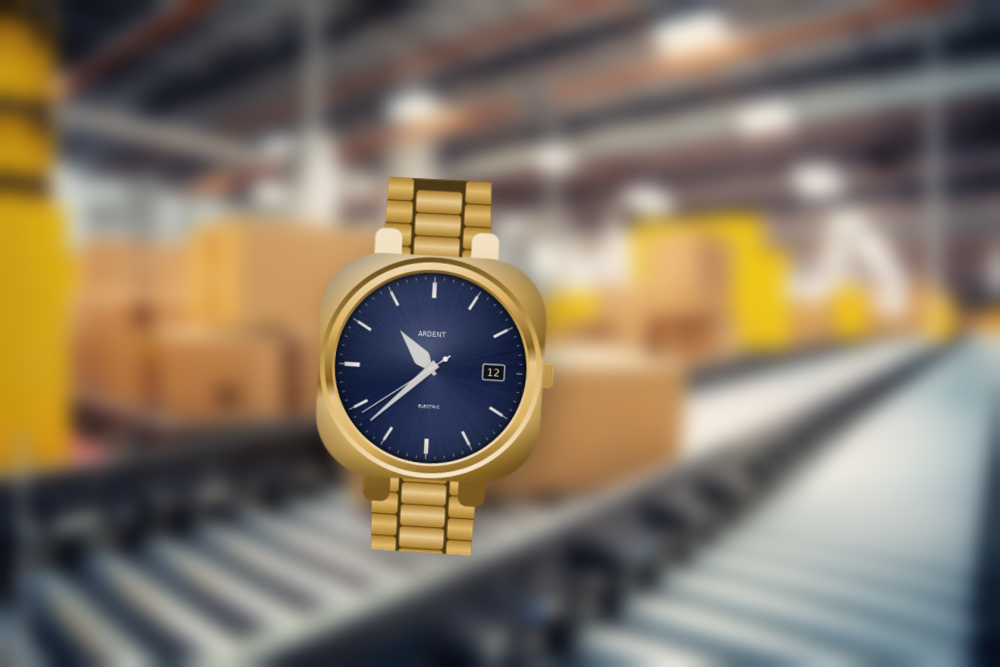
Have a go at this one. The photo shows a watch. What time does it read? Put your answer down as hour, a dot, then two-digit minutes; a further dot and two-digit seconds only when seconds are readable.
10.37.39
